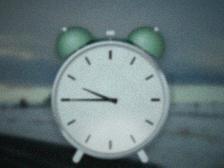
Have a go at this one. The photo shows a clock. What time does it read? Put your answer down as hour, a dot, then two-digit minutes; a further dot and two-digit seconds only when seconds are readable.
9.45
